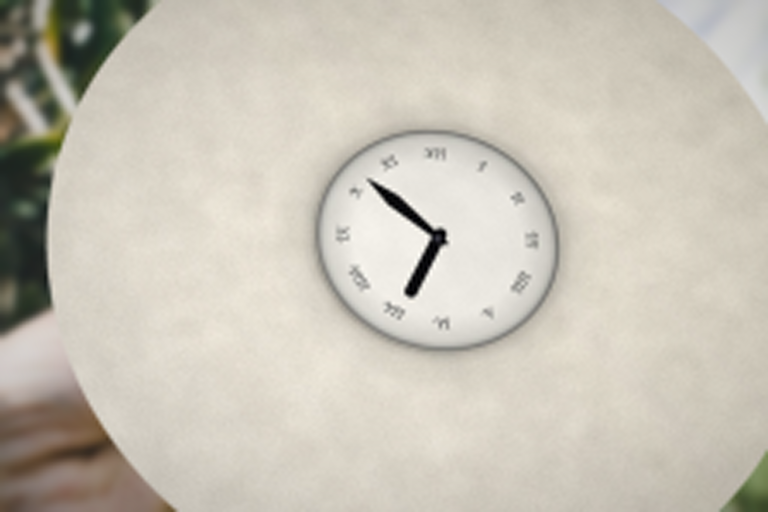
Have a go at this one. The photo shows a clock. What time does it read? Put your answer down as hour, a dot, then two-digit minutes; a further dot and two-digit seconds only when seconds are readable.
6.52
